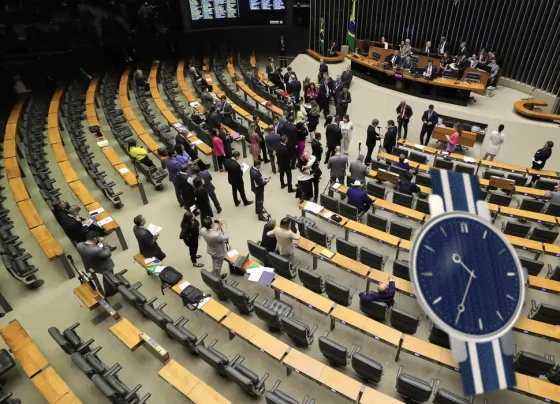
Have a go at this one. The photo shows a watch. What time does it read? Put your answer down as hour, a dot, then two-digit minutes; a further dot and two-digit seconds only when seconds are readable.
10.35
